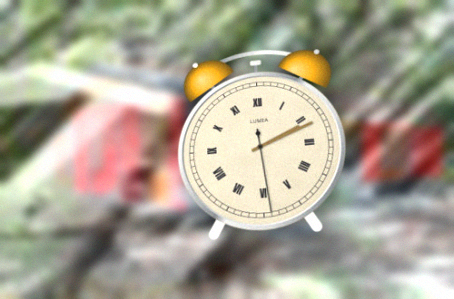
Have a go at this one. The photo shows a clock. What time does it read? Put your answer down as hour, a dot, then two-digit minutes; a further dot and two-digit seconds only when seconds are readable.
2.11.29
